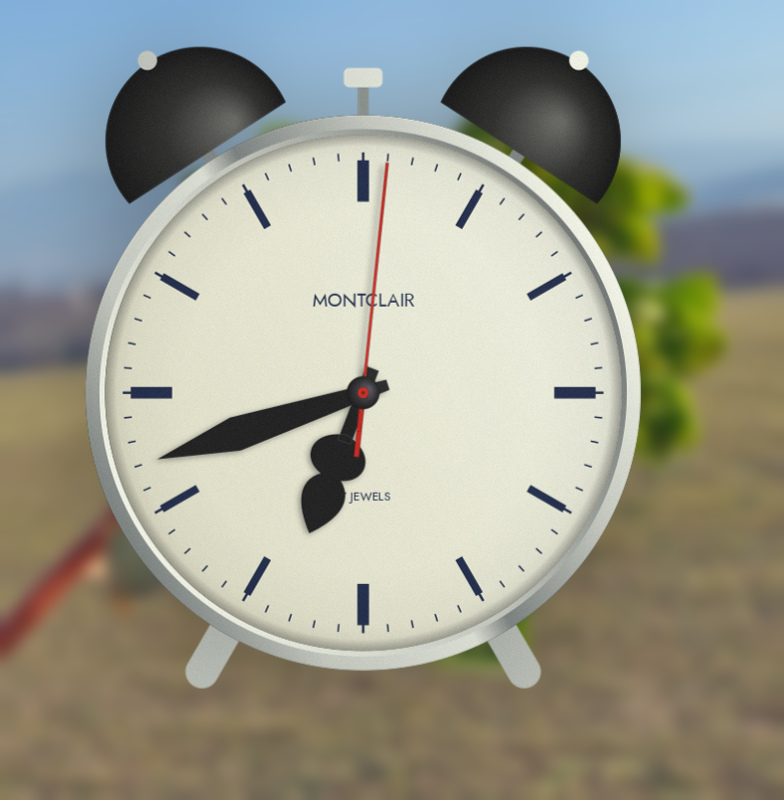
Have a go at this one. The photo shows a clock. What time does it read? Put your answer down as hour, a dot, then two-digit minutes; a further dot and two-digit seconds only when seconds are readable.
6.42.01
